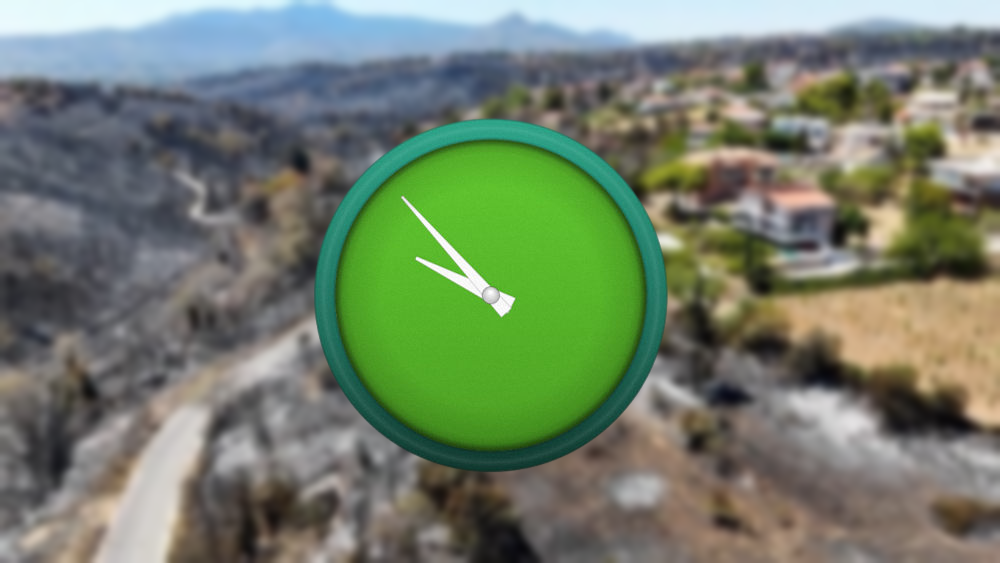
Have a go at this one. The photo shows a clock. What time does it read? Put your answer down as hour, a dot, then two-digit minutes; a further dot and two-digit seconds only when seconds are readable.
9.53
